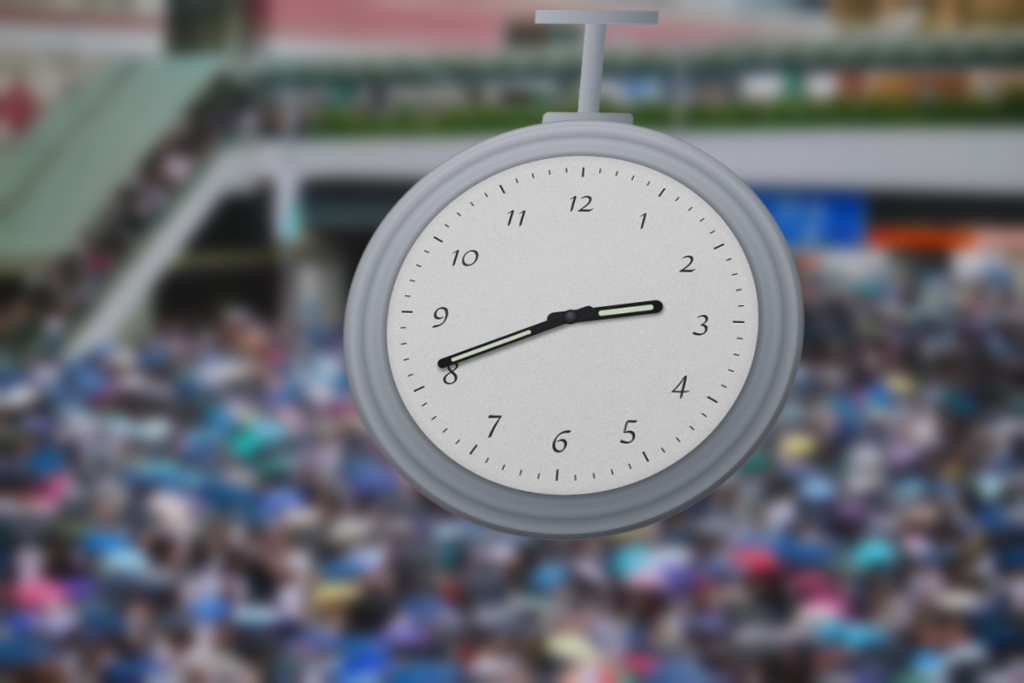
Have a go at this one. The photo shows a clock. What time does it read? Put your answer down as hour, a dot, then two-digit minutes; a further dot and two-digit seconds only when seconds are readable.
2.41
